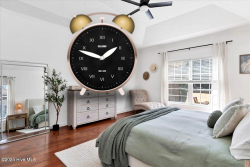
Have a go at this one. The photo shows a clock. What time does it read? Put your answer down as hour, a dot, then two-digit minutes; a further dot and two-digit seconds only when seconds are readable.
1.48
